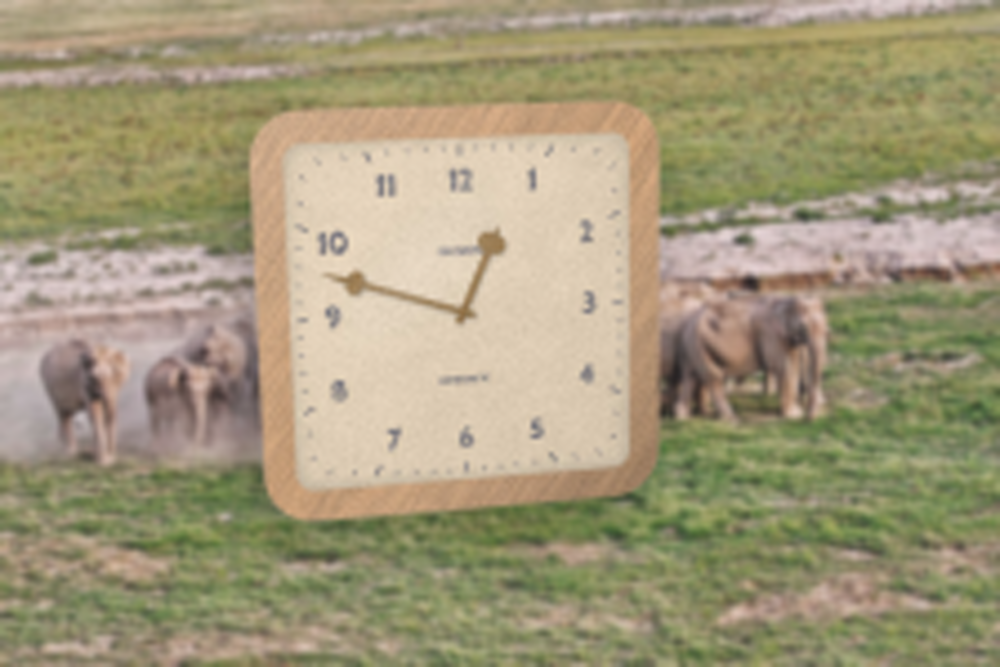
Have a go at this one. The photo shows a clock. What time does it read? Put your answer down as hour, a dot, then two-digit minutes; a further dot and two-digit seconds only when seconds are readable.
12.48
